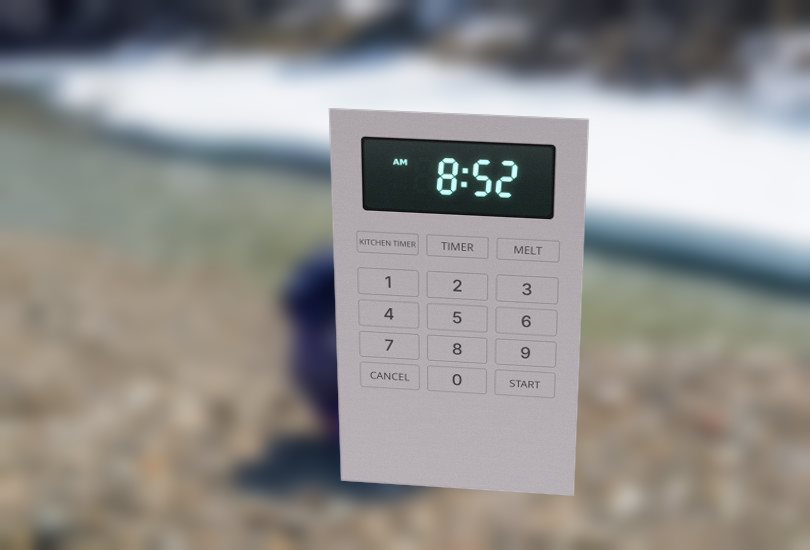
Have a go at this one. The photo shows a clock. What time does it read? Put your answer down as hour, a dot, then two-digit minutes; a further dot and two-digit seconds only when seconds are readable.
8.52
